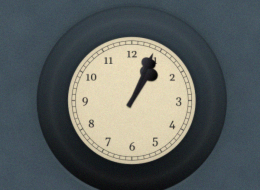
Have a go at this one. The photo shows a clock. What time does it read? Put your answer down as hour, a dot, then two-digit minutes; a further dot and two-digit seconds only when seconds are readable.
1.04
